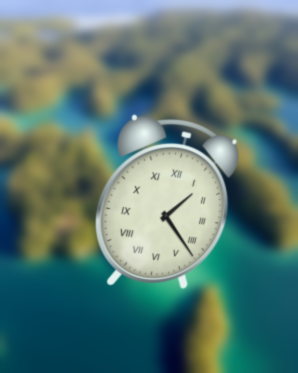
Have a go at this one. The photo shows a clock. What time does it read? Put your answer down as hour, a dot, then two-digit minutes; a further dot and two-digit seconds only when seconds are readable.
1.22
